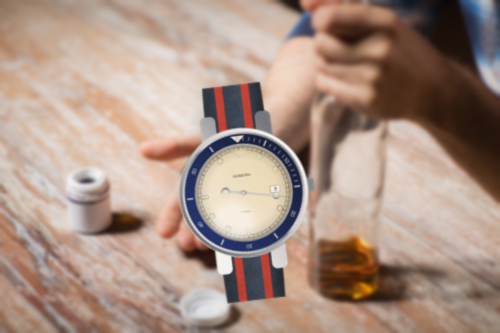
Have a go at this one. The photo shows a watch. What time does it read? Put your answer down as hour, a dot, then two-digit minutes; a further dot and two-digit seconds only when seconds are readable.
9.17
